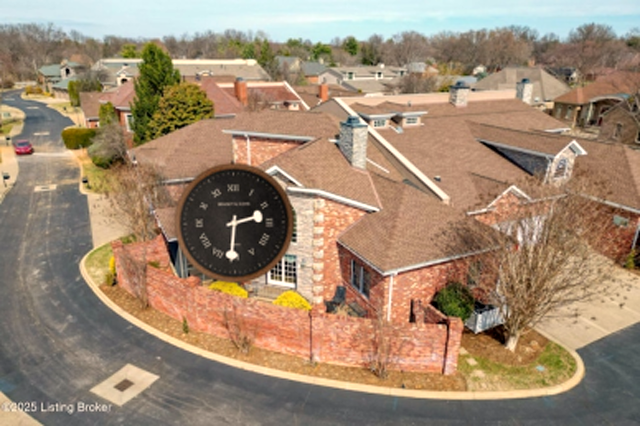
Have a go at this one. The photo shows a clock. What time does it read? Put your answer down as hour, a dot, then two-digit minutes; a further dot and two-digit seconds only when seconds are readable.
2.31
